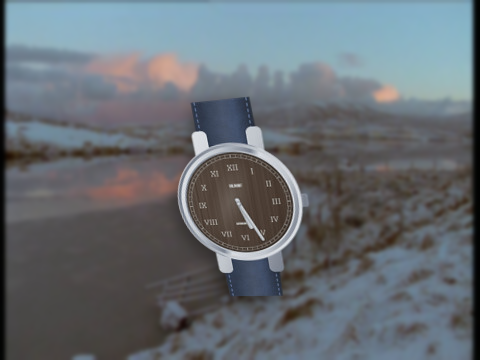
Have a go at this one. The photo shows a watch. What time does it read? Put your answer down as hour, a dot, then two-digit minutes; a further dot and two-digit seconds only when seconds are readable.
5.26
